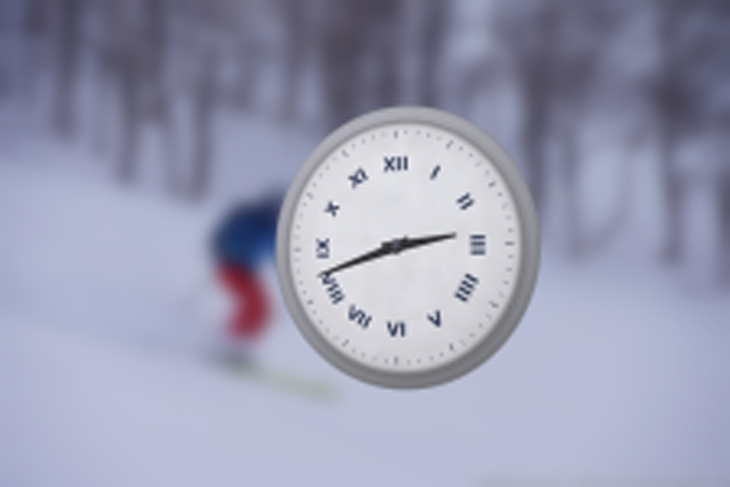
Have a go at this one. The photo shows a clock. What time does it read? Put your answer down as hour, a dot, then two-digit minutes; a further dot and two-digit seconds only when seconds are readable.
2.42
